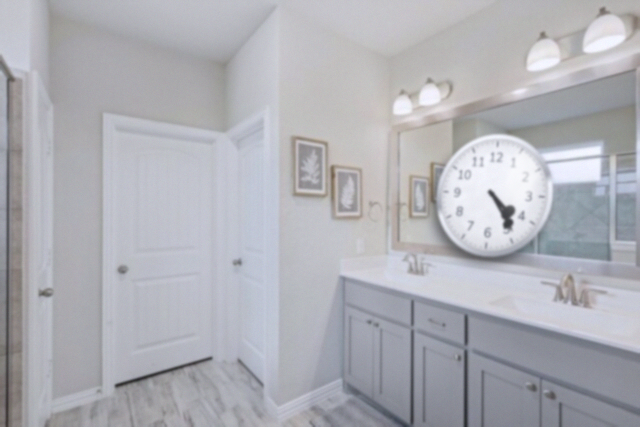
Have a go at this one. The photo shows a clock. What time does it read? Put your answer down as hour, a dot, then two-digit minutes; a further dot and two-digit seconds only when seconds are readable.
4.24
